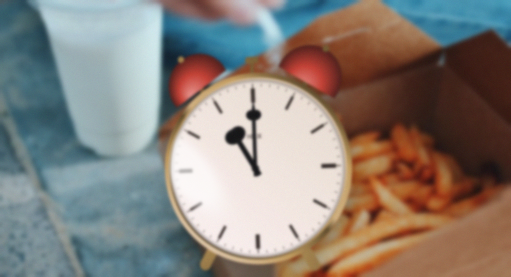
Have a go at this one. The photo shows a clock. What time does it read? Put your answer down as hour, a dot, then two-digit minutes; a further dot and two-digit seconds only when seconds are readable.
11.00
